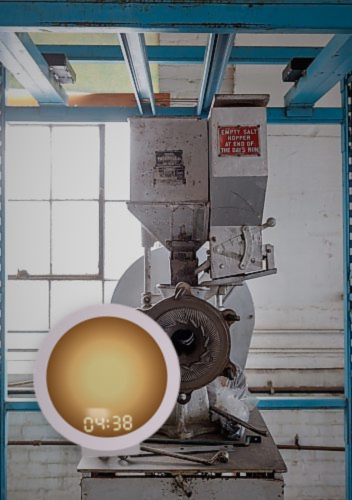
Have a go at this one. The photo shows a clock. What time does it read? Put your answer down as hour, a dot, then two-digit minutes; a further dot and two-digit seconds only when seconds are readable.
4.38
